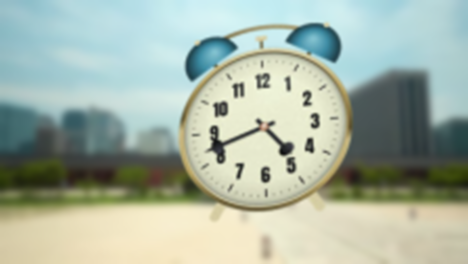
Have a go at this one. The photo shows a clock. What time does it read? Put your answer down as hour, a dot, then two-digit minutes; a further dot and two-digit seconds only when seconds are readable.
4.42
